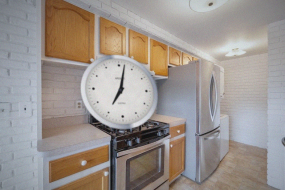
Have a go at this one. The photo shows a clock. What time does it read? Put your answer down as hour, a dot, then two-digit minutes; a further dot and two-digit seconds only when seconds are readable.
7.02
